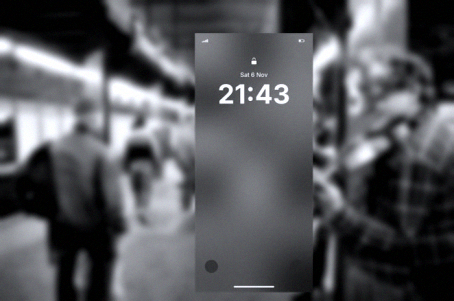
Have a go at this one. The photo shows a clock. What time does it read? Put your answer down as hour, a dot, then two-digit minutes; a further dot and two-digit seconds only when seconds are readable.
21.43
